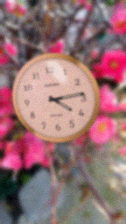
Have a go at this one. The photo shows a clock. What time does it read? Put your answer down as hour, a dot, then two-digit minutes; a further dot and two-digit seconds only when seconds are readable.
4.14
